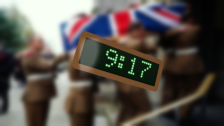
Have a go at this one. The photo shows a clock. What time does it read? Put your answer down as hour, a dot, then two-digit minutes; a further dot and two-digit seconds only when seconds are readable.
9.17
